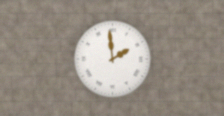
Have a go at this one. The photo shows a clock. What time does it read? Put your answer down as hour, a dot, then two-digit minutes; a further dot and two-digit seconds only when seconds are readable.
1.59
